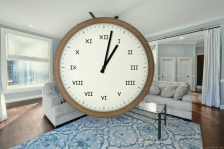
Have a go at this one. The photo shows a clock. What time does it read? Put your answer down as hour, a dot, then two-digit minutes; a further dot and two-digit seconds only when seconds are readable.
1.02
